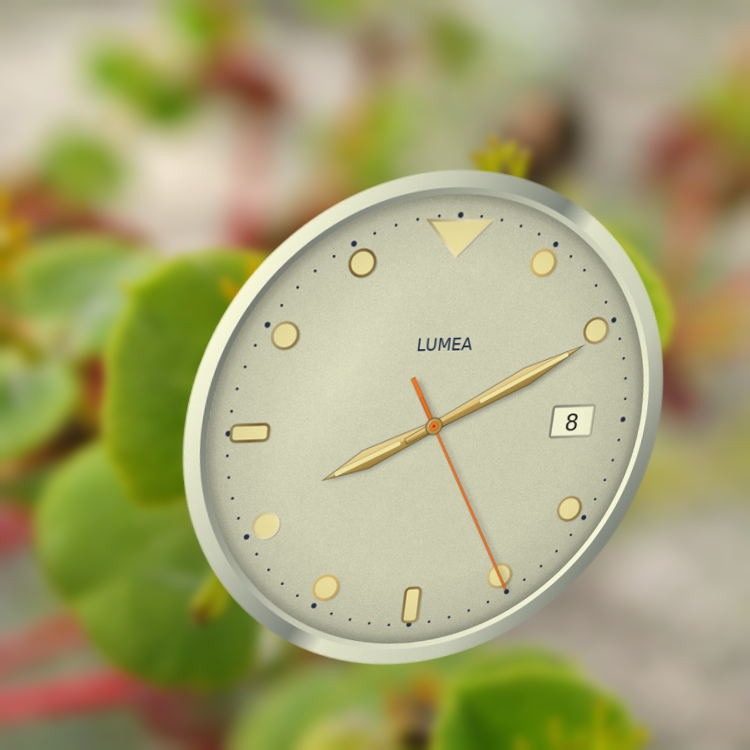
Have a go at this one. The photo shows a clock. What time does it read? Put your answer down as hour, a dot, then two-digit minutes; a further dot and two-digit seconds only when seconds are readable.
8.10.25
